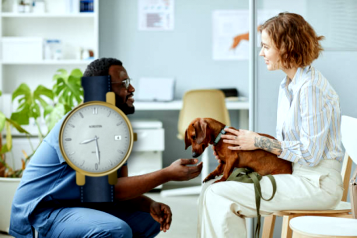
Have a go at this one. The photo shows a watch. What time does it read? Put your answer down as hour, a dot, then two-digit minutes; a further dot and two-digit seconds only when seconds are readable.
8.29
